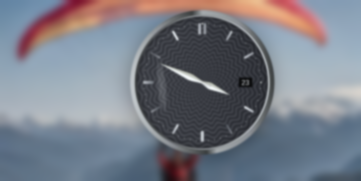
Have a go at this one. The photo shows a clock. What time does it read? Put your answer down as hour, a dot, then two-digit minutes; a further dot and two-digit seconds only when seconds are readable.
3.49
